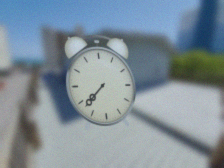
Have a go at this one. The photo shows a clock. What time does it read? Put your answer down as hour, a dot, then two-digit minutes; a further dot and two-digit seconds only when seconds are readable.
7.38
